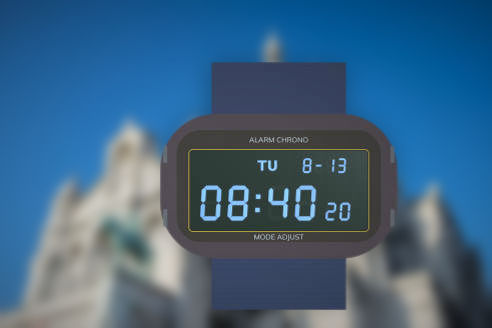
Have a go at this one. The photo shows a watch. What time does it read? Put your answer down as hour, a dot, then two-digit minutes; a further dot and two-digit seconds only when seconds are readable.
8.40.20
